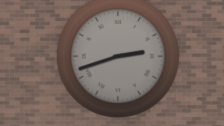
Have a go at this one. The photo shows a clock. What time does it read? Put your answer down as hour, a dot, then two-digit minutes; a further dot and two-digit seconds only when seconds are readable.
2.42
